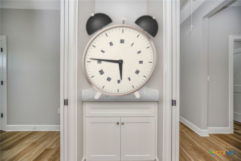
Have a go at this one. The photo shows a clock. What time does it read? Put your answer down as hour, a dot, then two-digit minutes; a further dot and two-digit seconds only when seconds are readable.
5.46
